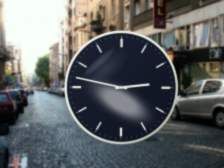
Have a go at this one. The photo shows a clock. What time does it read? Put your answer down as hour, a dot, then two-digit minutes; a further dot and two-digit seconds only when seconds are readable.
2.47
